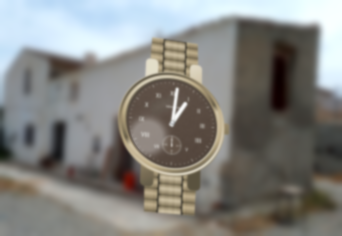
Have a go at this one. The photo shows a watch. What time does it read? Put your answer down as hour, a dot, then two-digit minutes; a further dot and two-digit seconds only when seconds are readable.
1.01
